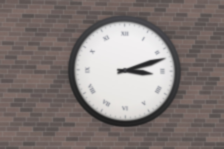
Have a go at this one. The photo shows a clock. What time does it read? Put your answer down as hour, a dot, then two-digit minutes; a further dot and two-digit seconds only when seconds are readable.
3.12
